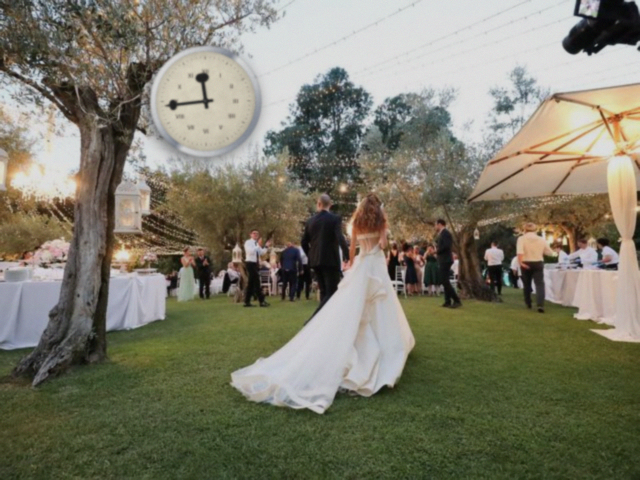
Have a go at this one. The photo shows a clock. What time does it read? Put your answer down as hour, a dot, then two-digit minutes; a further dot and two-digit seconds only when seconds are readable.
11.44
